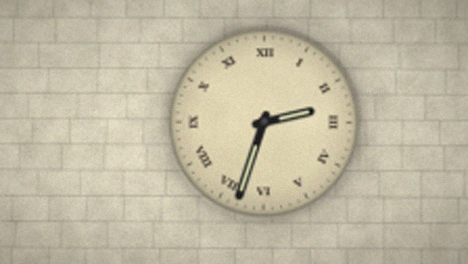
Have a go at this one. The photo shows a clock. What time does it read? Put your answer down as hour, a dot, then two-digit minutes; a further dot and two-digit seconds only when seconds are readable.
2.33
